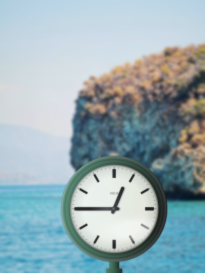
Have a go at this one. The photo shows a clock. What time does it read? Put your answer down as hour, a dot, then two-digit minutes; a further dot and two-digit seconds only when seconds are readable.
12.45
